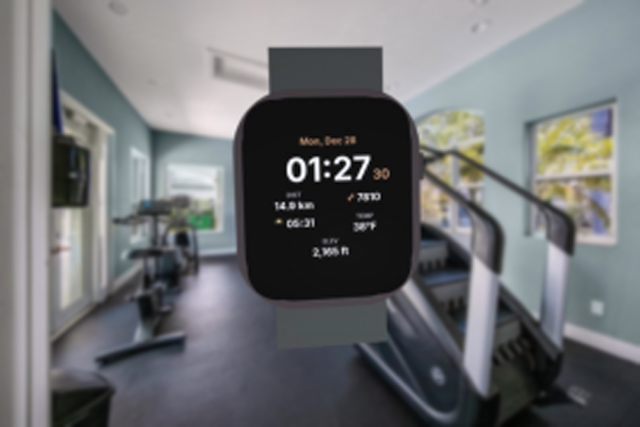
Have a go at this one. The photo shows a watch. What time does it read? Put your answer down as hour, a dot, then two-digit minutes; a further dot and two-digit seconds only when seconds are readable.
1.27
